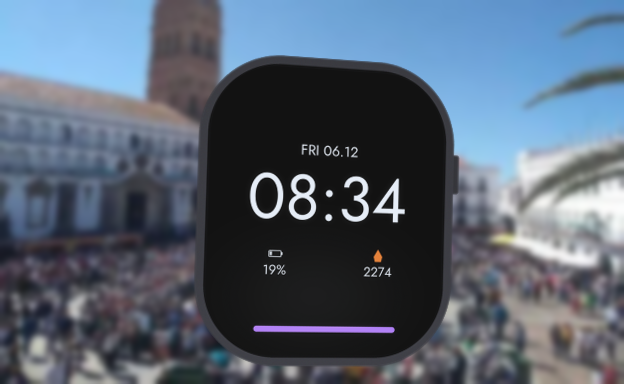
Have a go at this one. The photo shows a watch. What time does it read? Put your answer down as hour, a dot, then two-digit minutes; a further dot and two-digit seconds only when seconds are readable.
8.34
